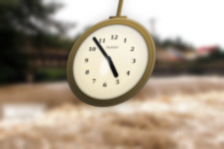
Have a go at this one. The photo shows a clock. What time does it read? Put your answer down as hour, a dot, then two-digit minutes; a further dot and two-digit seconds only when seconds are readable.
4.53
